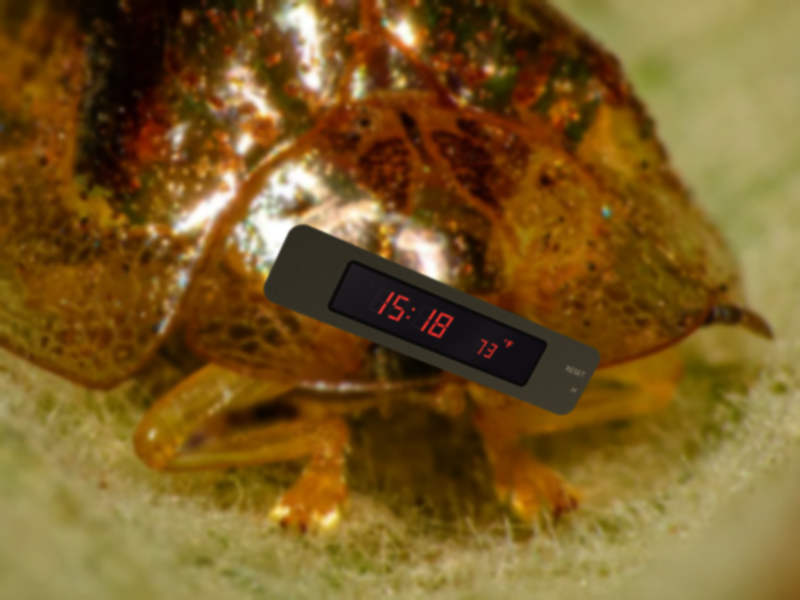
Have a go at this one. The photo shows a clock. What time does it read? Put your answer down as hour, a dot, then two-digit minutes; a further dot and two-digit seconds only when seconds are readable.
15.18
